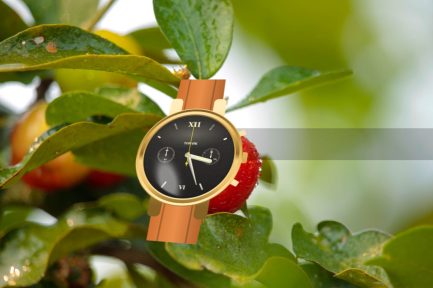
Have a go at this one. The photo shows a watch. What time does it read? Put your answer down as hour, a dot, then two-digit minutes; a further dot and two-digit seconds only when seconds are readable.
3.26
